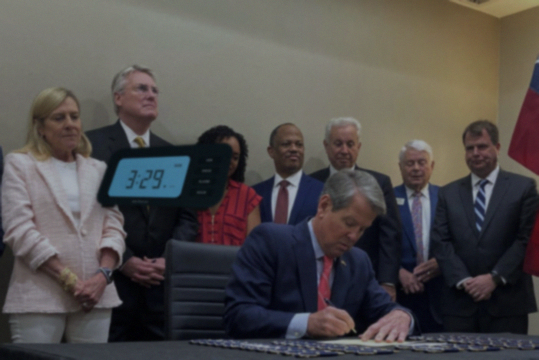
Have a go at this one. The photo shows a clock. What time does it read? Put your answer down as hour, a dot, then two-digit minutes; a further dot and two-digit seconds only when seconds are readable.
3.29
